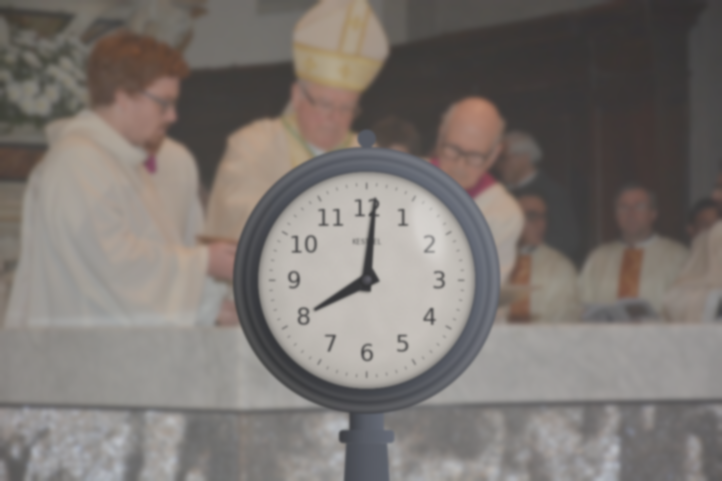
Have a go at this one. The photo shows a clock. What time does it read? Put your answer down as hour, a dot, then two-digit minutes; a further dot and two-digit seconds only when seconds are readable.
8.01
